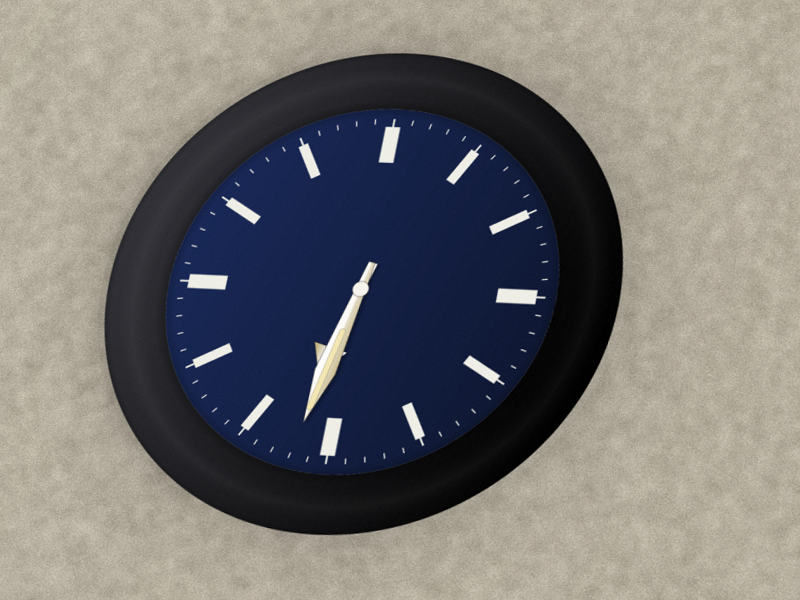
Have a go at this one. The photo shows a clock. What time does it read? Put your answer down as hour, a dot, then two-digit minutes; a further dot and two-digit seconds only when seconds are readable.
6.32
